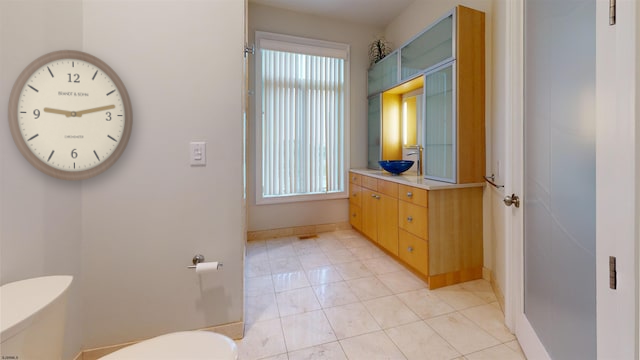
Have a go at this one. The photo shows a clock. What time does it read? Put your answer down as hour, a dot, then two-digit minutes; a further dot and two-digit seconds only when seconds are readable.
9.13
